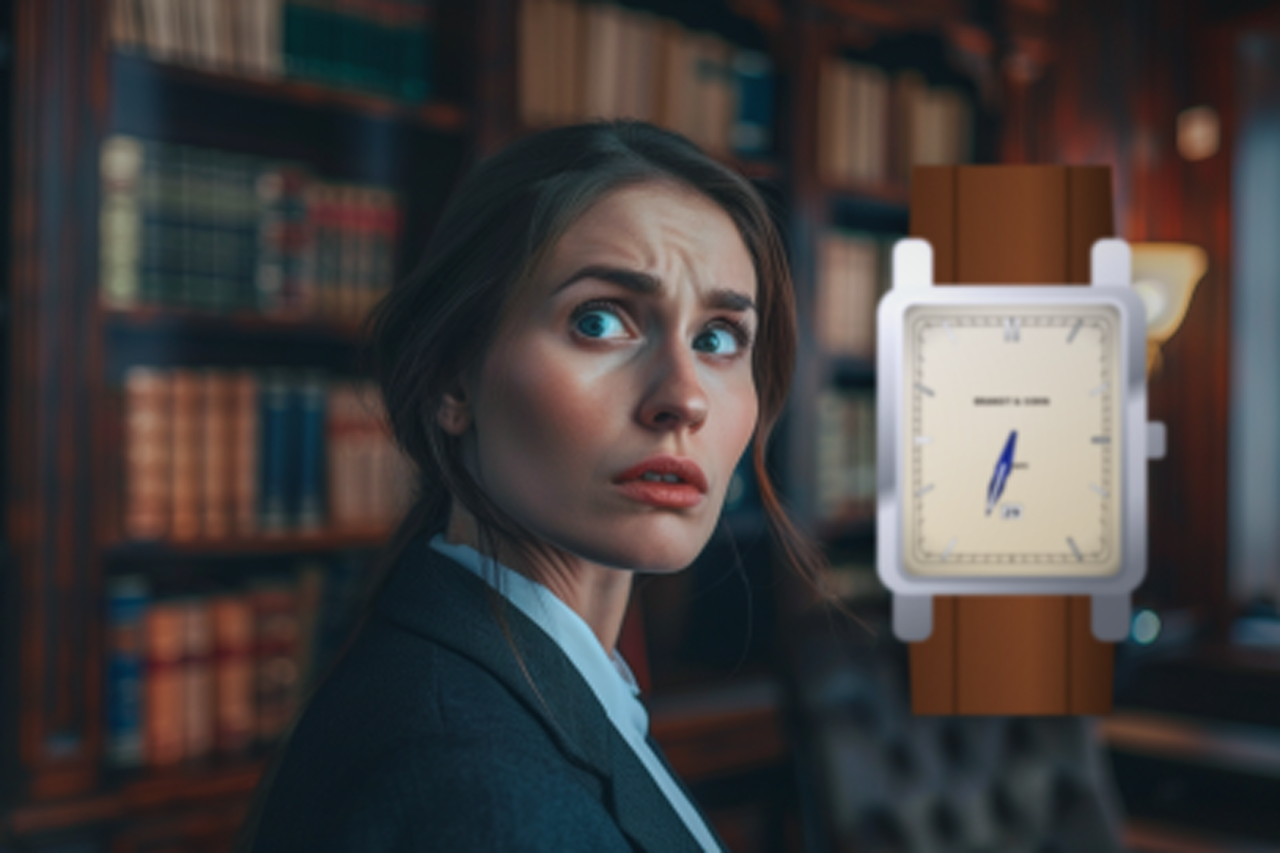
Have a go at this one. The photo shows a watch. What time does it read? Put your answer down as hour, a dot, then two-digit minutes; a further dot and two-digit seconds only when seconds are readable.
6.33
